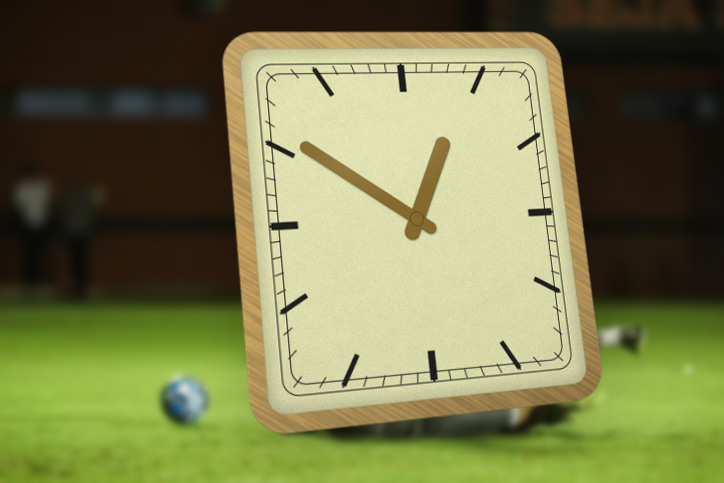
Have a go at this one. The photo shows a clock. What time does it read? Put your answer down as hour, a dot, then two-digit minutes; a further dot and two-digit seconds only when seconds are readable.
12.51
